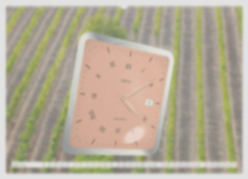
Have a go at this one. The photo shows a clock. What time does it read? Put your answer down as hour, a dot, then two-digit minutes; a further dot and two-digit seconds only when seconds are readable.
4.09
